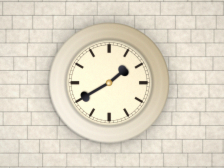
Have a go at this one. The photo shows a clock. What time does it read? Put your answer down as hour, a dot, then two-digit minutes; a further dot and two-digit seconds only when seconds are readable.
1.40
